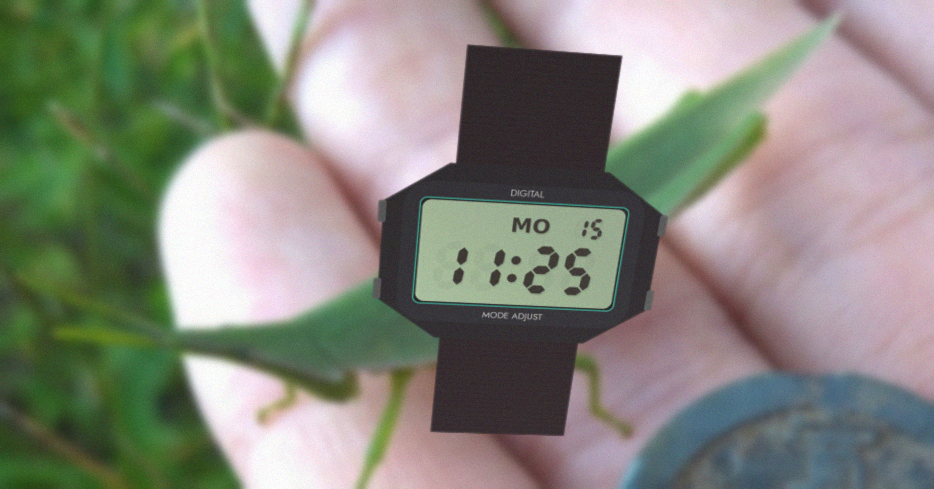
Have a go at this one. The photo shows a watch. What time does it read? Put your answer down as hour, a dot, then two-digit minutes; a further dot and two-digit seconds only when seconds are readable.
11.25
